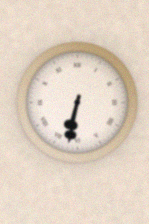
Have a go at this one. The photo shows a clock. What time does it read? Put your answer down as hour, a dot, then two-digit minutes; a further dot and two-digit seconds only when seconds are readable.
6.32
